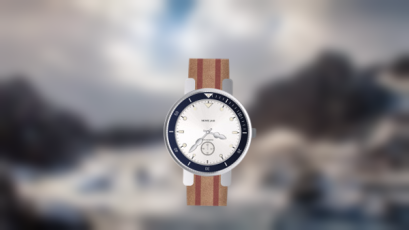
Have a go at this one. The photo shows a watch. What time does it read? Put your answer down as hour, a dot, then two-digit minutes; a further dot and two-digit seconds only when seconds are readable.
3.37
